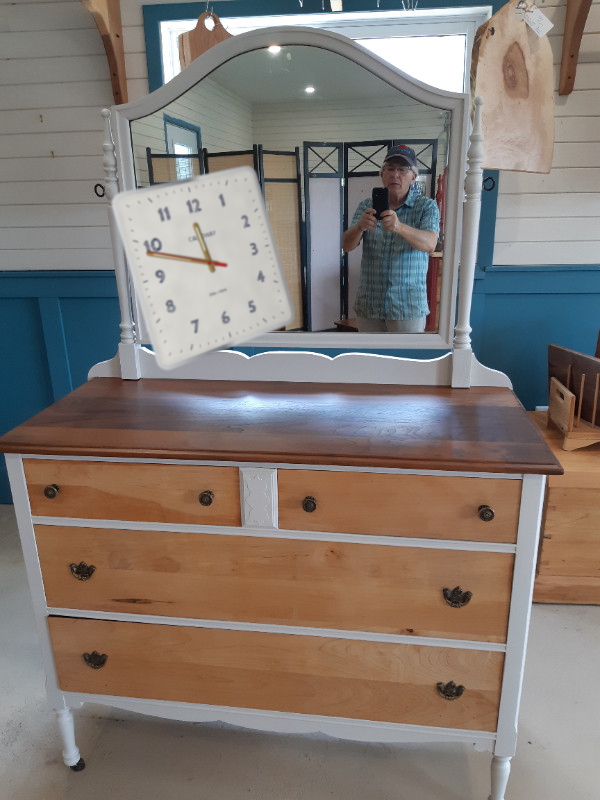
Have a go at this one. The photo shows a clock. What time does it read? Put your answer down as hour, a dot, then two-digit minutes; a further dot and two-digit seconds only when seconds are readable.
11.48.49
